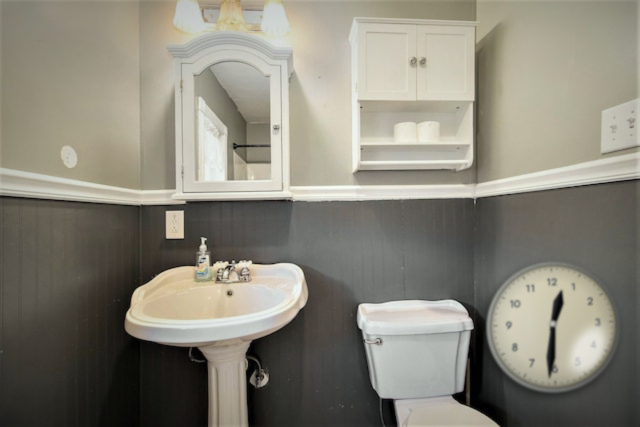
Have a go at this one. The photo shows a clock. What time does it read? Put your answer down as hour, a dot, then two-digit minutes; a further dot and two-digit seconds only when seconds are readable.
12.31
